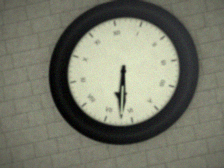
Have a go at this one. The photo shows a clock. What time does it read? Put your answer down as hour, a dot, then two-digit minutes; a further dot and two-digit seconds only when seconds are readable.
6.32
